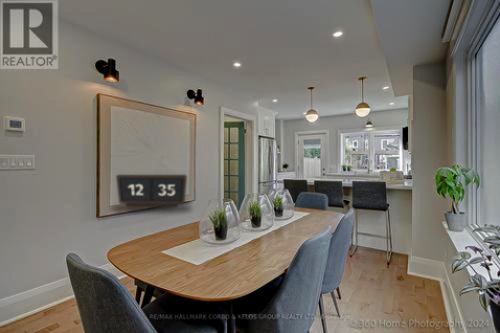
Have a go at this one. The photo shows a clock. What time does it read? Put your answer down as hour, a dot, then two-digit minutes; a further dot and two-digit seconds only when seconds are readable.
12.35
